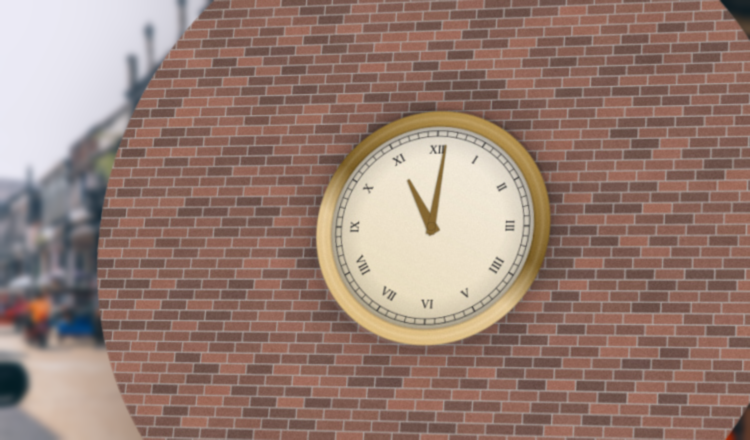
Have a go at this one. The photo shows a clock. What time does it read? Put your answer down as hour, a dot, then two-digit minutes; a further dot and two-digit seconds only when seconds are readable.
11.01
